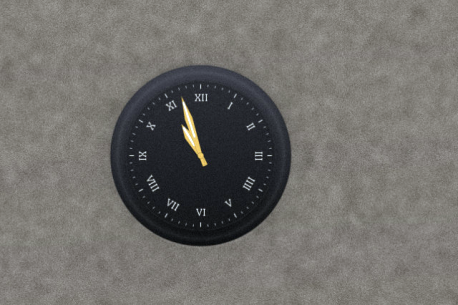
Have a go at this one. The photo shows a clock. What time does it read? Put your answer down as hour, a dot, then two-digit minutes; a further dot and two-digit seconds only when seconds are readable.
10.57
